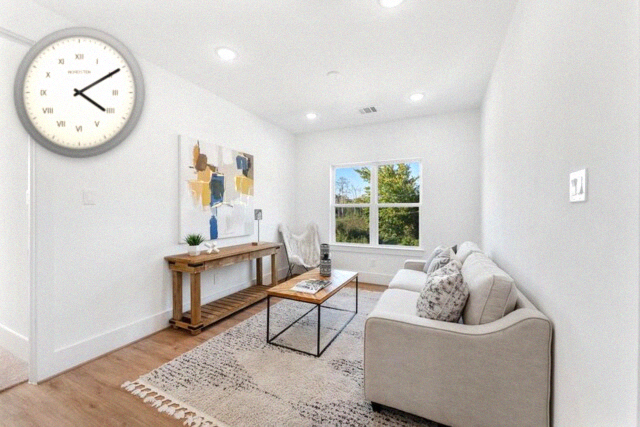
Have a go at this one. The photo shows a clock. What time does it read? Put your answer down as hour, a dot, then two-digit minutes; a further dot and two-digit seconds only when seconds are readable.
4.10
